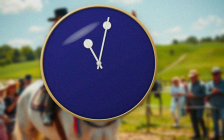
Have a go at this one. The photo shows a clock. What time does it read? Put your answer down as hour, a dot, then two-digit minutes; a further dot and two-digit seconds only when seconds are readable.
11.02
